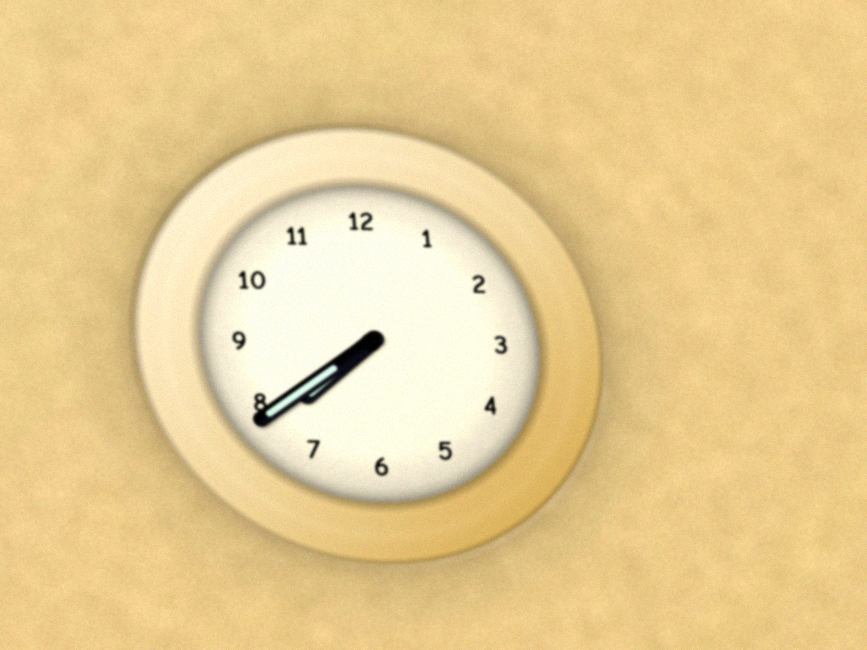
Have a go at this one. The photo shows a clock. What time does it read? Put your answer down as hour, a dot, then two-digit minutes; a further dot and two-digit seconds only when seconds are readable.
7.39
